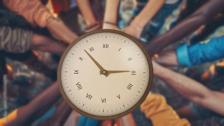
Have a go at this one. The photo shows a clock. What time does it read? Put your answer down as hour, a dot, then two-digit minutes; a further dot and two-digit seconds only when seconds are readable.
2.53
